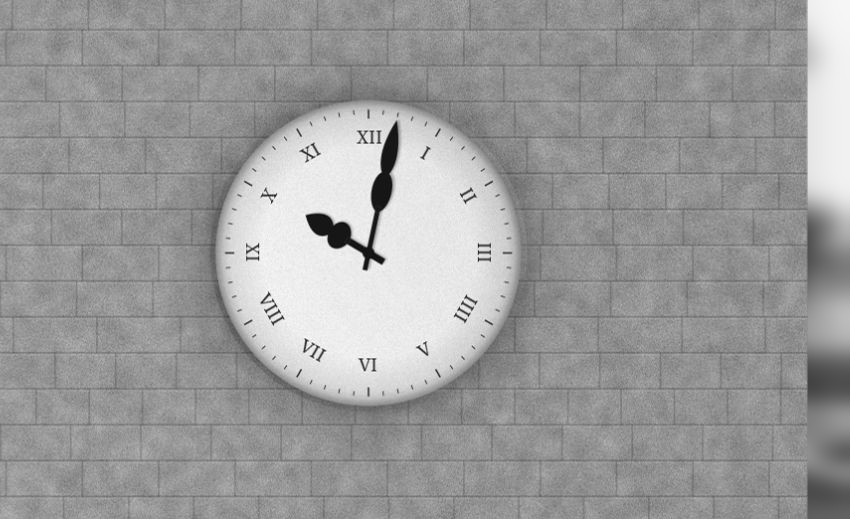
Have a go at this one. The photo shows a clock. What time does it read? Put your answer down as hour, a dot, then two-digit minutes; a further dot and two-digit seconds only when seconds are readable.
10.02
